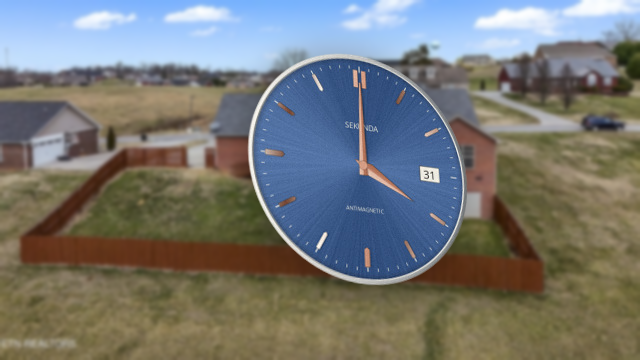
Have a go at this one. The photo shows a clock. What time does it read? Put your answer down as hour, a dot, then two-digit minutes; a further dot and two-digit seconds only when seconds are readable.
4.00
